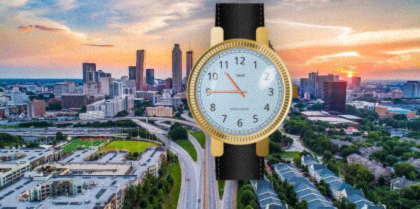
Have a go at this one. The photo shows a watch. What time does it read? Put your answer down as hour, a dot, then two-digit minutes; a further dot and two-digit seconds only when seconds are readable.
10.45
